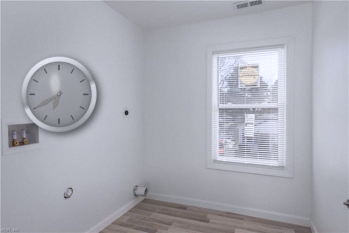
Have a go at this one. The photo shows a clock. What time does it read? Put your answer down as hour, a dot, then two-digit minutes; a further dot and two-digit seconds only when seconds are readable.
6.40
